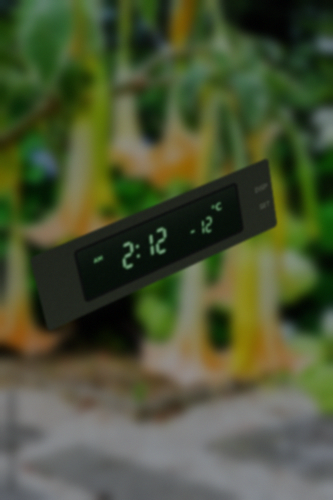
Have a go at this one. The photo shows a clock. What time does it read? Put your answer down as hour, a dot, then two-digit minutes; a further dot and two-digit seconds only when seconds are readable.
2.12
